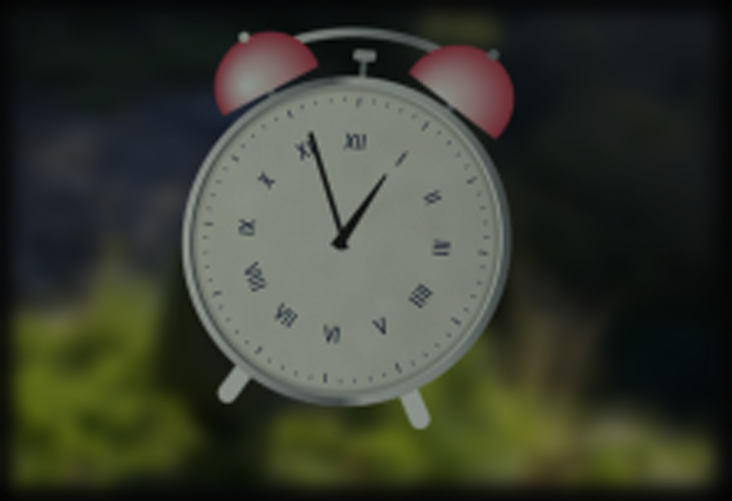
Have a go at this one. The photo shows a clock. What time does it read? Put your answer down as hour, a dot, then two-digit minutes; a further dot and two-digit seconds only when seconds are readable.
12.56
